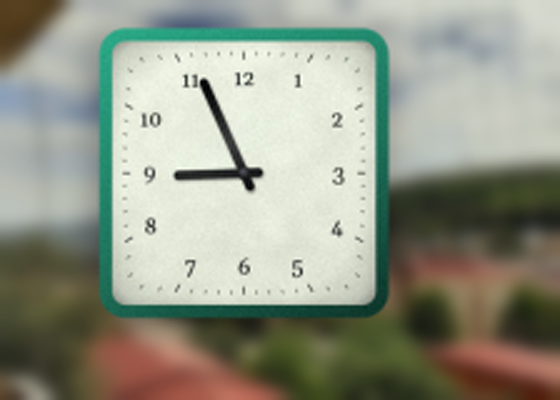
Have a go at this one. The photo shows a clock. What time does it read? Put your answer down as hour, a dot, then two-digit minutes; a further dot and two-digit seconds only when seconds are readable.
8.56
